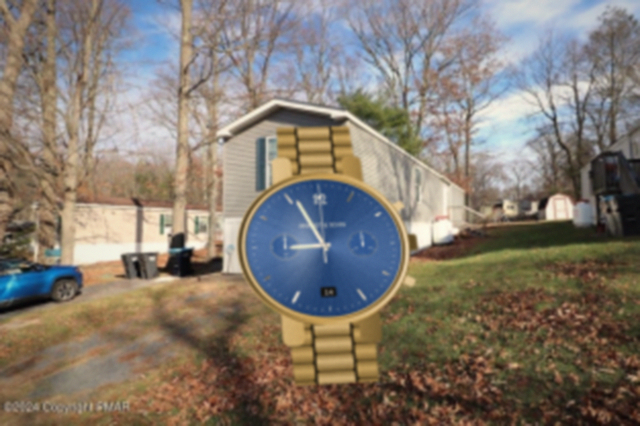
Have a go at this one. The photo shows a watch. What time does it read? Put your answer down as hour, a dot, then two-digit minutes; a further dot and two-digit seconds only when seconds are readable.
8.56
